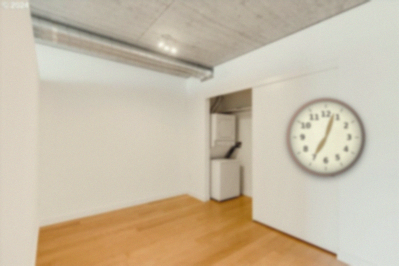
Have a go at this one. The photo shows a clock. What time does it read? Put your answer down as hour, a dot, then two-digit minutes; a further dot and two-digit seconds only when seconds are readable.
7.03
